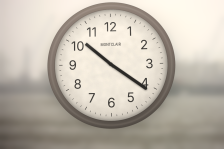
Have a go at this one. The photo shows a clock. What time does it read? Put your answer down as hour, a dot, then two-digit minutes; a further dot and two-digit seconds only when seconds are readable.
10.21
